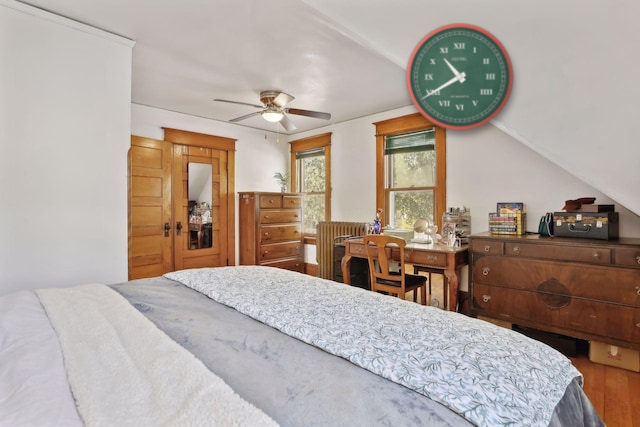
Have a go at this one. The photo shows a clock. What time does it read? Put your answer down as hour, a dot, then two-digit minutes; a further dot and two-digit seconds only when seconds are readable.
10.40
